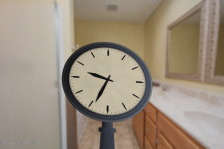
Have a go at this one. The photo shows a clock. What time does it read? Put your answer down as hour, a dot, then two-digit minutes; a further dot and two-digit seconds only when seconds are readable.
9.34
